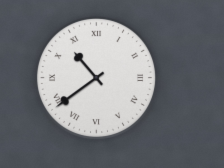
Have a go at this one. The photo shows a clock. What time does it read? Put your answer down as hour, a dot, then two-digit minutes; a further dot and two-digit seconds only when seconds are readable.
10.39
